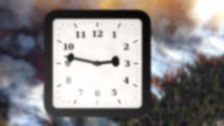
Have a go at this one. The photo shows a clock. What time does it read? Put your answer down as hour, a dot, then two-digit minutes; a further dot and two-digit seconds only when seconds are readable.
2.47
